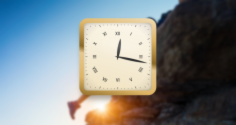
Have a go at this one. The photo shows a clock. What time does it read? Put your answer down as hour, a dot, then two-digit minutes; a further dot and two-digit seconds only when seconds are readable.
12.17
